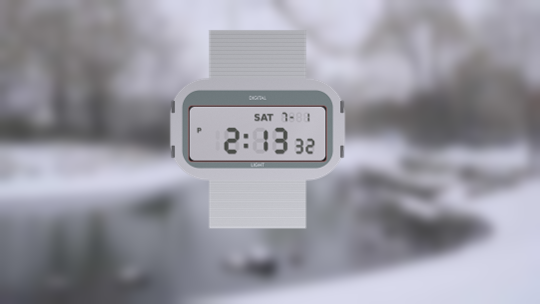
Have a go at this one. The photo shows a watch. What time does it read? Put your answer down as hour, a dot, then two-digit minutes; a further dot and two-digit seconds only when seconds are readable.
2.13.32
